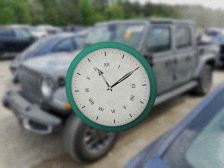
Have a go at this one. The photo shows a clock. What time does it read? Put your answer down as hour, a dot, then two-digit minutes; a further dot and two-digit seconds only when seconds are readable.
11.10
